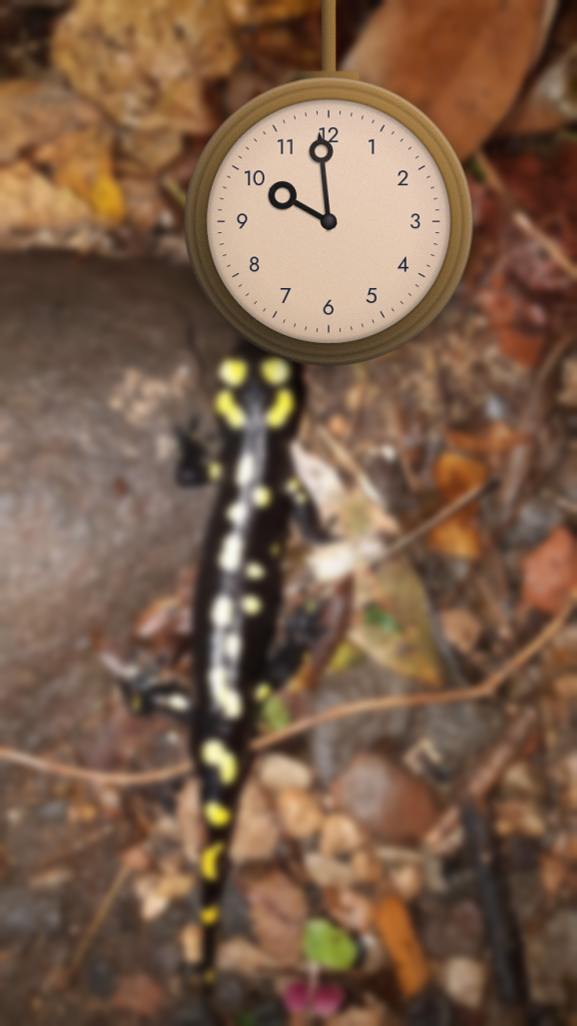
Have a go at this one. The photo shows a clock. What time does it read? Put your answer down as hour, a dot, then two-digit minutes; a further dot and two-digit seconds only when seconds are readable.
9.59
